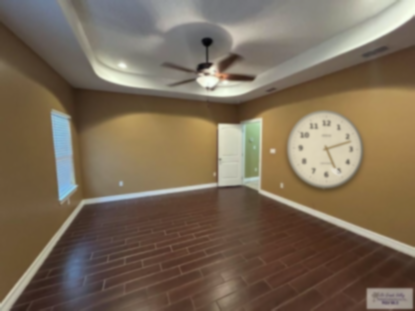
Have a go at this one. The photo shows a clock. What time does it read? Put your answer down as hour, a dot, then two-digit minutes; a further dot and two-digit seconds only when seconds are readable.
5.12
